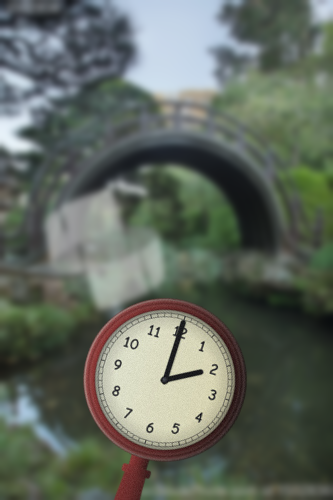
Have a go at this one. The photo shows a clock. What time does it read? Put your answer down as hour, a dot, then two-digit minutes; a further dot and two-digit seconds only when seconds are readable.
2.00
